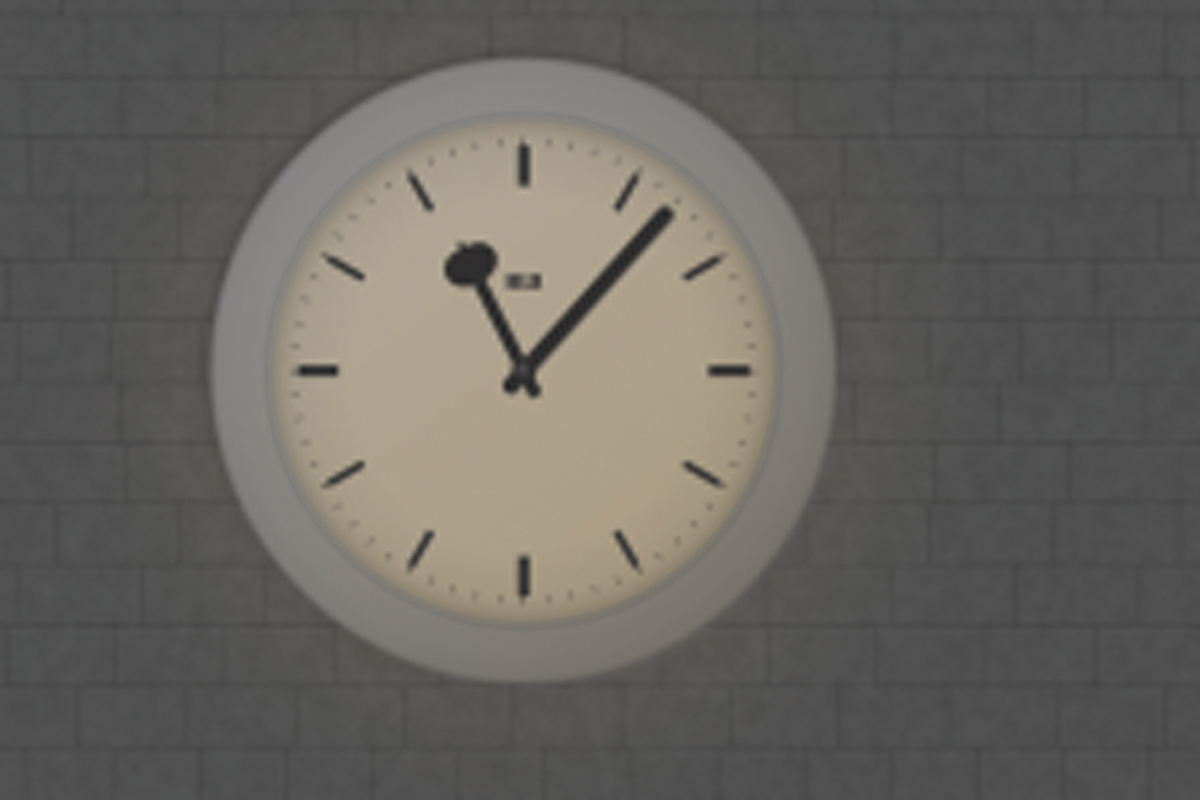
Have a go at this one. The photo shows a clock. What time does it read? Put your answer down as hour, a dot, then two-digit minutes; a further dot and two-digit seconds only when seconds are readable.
11.07
